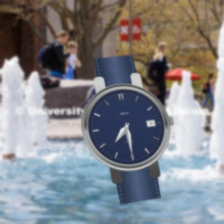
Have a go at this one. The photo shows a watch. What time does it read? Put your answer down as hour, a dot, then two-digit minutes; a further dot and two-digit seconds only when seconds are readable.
7.30
